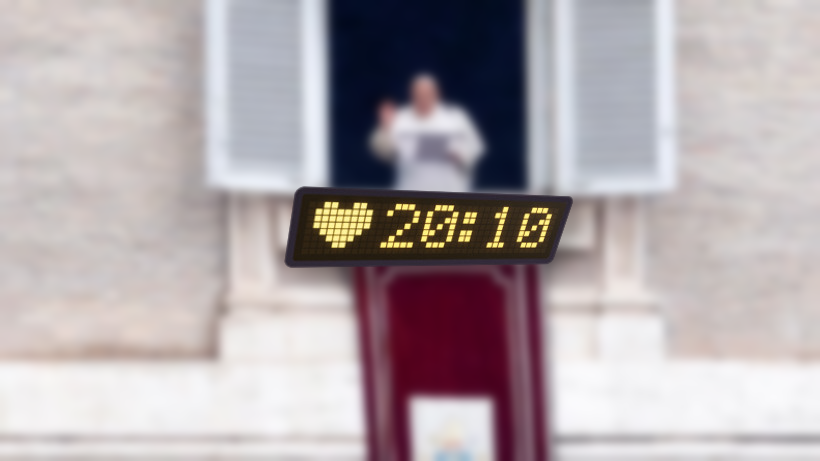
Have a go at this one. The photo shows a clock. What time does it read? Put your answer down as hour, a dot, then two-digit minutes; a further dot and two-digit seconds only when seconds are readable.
20.10
